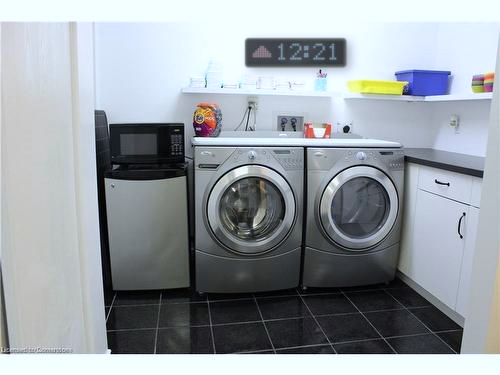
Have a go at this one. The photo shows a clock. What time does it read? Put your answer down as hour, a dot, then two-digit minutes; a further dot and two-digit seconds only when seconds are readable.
12.21
